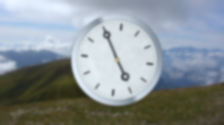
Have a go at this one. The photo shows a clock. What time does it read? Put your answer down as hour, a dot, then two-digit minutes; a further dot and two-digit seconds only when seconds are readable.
4.55
